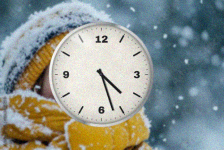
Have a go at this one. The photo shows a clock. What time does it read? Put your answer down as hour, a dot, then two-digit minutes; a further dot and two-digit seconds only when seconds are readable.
4.27
